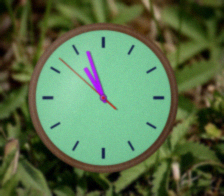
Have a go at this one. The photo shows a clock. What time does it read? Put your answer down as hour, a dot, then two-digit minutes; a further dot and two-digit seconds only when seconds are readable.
10.56.52
